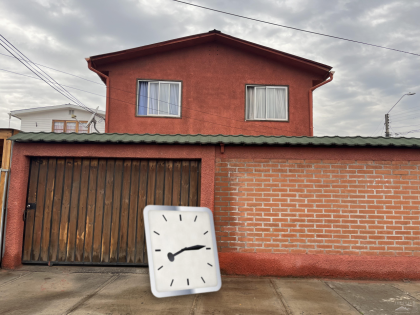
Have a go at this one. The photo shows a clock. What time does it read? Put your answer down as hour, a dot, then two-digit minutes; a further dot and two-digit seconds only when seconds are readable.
8.14
